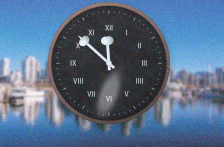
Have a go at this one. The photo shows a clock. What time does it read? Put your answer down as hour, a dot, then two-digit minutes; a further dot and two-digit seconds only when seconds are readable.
11.52
